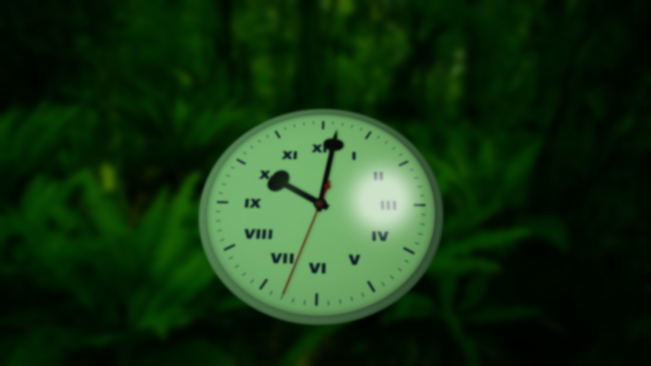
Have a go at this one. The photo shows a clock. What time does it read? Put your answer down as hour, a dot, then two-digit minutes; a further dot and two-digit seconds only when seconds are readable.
10.01.33
